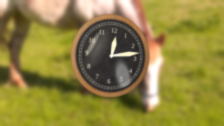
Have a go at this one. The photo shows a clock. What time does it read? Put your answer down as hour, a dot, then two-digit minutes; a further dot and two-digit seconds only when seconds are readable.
12.13
